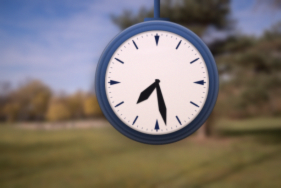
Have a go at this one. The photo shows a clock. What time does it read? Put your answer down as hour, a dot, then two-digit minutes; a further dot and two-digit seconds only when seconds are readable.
7.28
